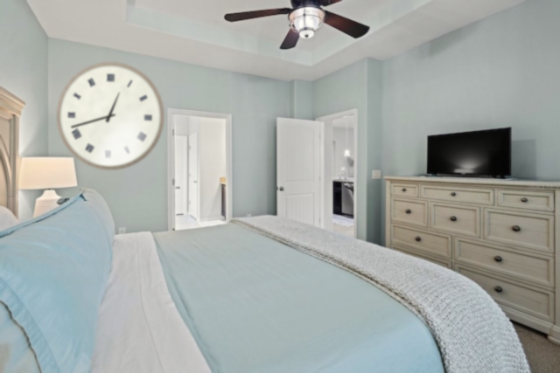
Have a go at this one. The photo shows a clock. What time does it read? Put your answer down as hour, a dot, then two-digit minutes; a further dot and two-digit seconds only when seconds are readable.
12.42
